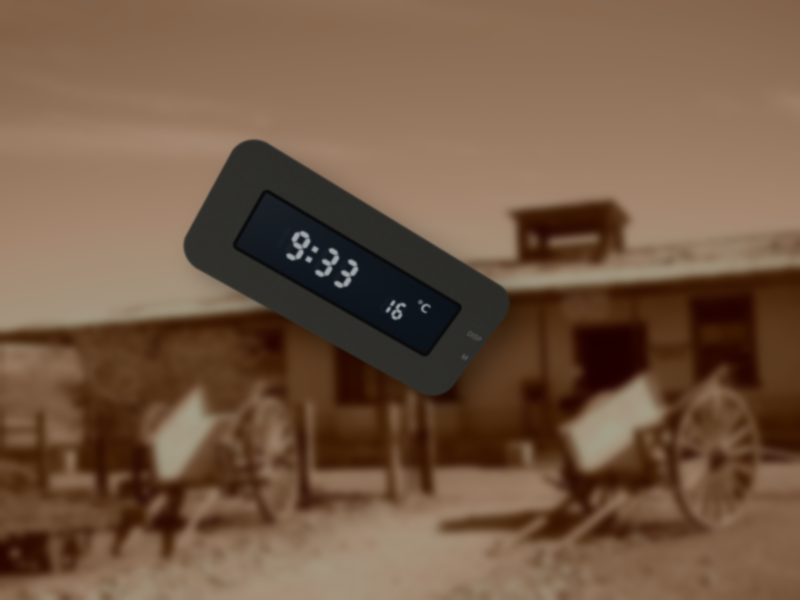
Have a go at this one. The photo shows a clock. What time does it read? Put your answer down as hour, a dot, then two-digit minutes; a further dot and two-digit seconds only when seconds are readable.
9.33
